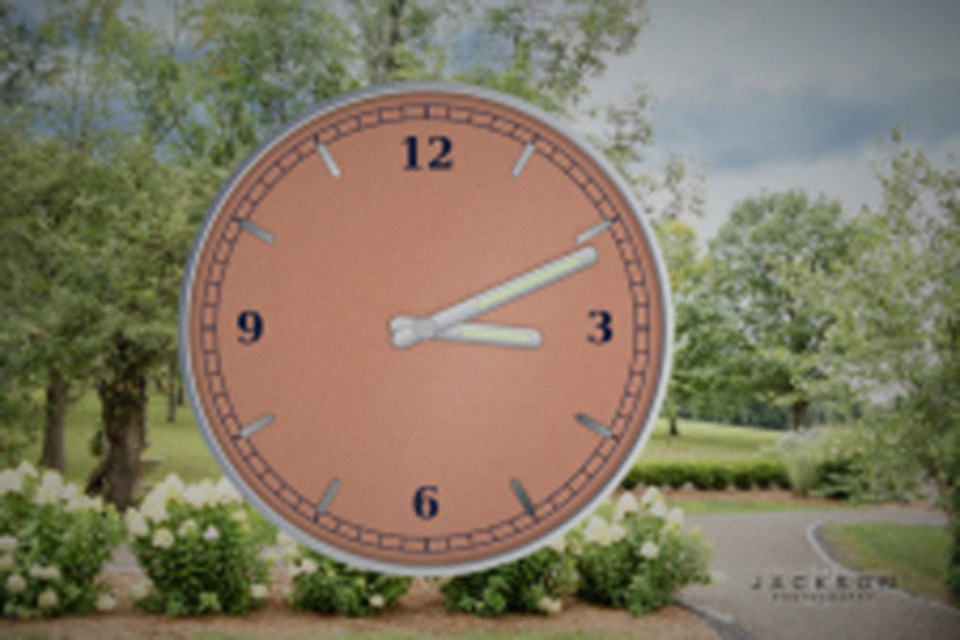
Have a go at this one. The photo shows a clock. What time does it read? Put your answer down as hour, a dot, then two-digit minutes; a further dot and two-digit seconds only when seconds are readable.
3.11
